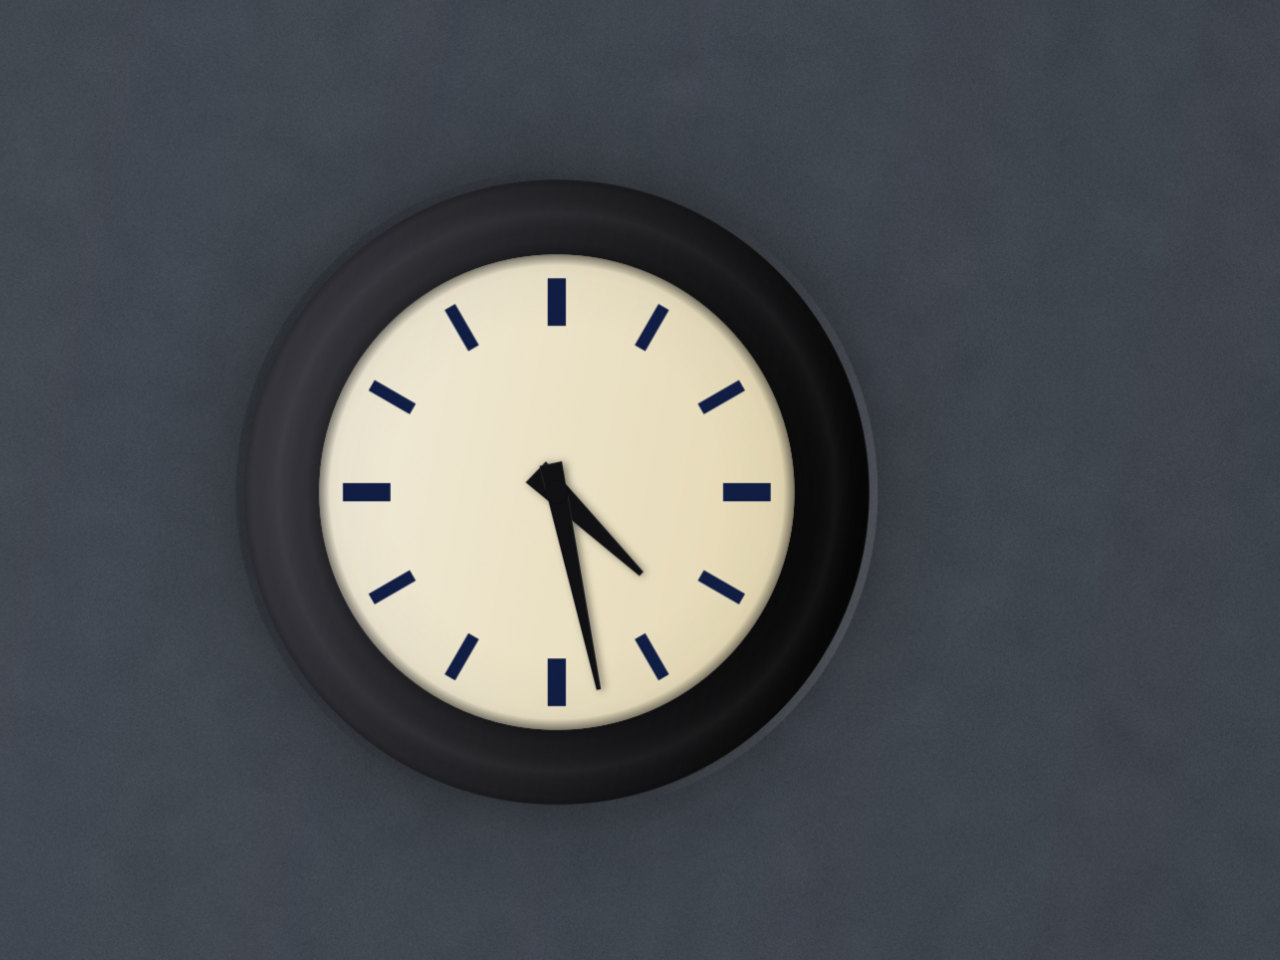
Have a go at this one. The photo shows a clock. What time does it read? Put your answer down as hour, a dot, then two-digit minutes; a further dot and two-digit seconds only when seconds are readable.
4.28
